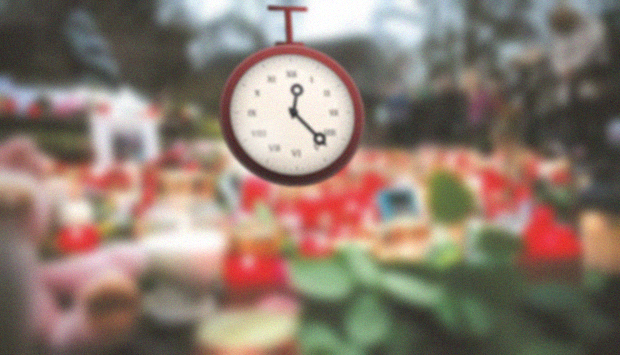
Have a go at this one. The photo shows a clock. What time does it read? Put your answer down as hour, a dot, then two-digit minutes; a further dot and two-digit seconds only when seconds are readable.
12.23
